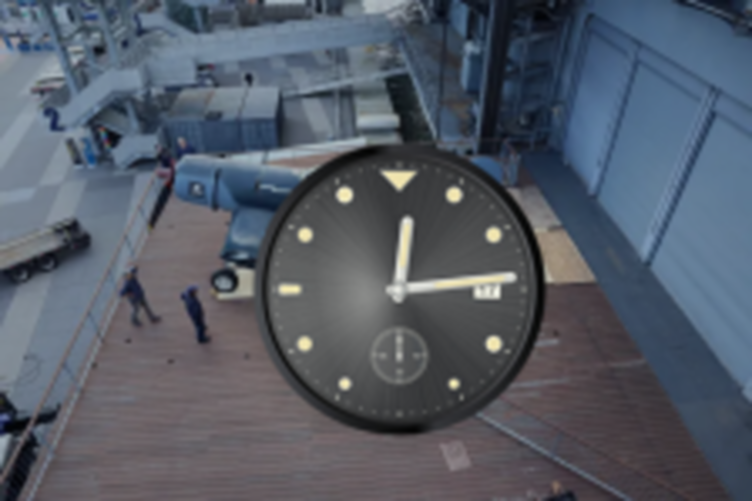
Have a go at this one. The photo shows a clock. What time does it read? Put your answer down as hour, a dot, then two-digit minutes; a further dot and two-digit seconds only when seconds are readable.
12.14
